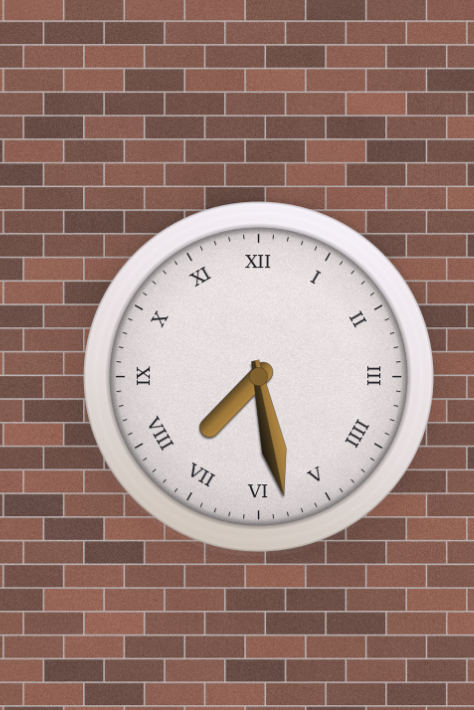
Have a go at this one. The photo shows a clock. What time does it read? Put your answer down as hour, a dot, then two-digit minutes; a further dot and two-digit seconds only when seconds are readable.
7.28
